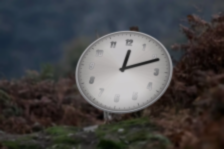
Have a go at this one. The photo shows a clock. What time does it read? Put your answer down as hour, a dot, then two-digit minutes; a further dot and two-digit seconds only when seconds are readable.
12.11
